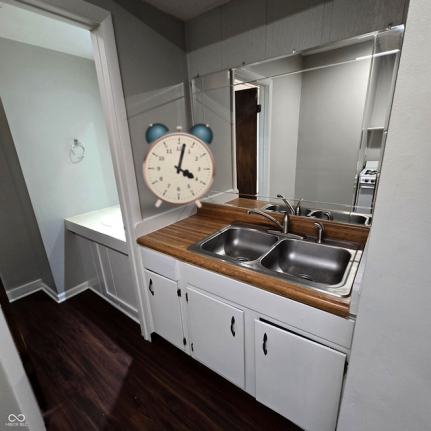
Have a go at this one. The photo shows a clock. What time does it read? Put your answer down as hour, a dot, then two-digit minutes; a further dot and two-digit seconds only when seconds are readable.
4.02
